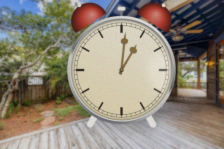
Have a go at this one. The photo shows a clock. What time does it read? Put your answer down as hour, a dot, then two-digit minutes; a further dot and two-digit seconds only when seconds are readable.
1.01
